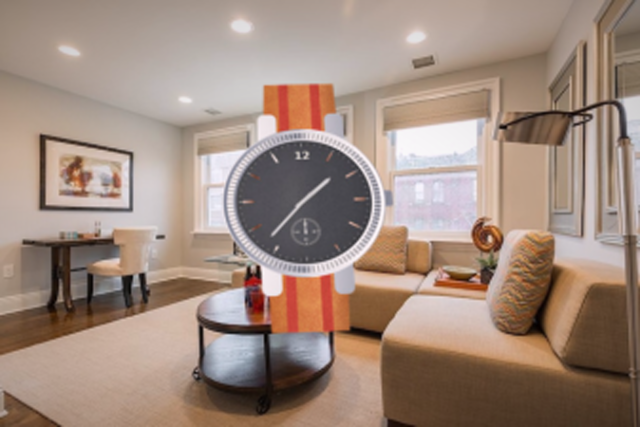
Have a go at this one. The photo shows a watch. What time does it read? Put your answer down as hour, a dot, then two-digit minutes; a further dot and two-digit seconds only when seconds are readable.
1.37
